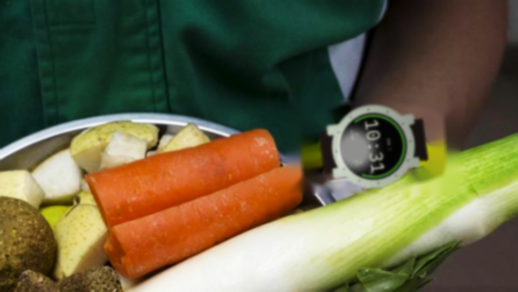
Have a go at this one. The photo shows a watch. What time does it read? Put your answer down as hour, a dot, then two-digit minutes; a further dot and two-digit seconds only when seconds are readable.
10.31
